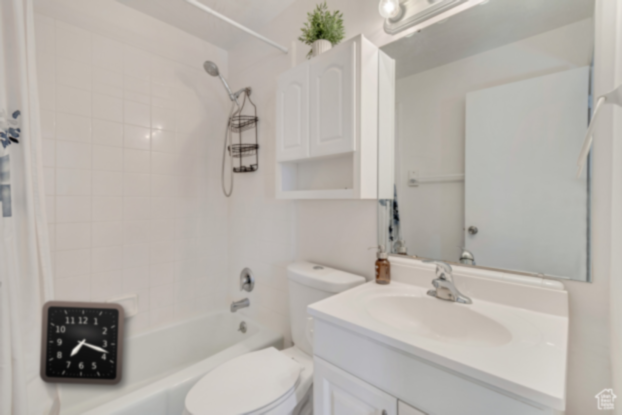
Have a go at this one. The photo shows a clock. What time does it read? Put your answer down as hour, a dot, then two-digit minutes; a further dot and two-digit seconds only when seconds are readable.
7.18
